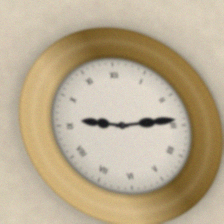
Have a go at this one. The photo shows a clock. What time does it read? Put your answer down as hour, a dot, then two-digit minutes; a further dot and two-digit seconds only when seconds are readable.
9.14
